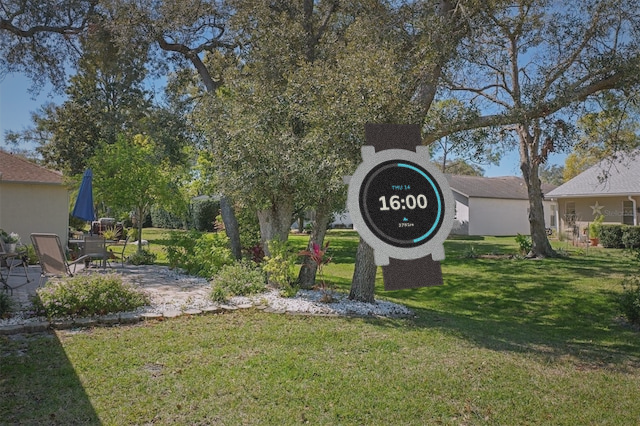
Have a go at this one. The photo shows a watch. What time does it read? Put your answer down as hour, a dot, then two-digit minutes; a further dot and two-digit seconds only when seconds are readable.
16.00
